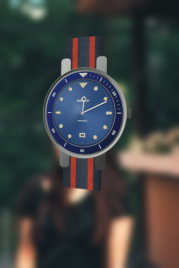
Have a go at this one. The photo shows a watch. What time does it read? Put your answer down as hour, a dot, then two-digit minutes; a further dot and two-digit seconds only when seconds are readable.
12.11
